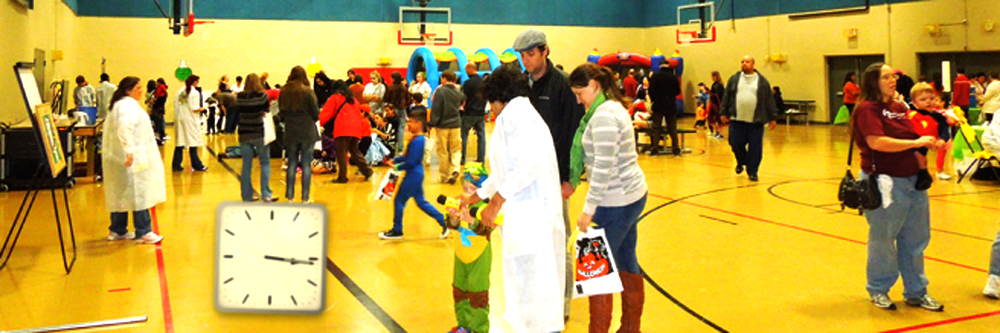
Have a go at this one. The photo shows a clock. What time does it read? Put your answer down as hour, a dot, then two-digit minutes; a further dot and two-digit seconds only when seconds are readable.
3.16
